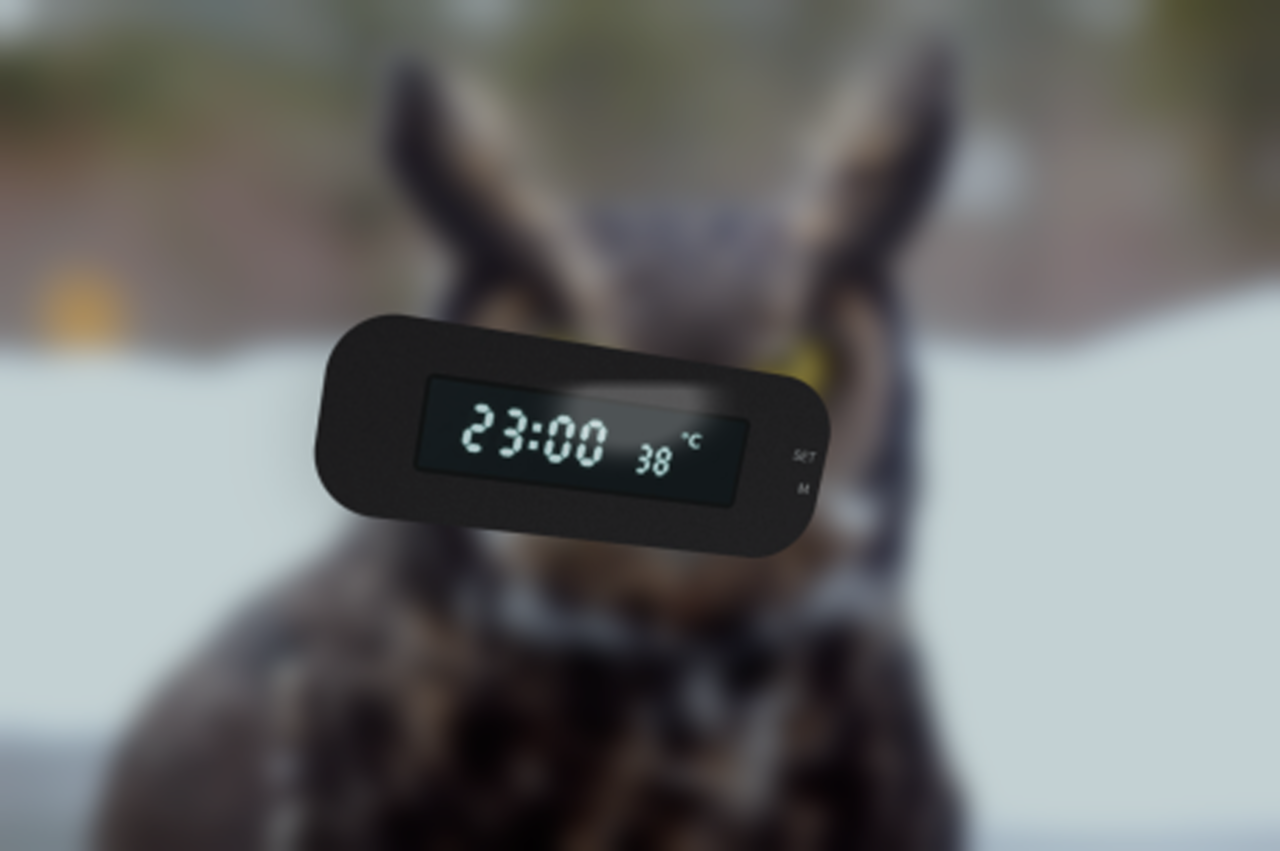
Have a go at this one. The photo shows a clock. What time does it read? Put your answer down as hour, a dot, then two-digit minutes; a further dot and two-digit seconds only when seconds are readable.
23.00
